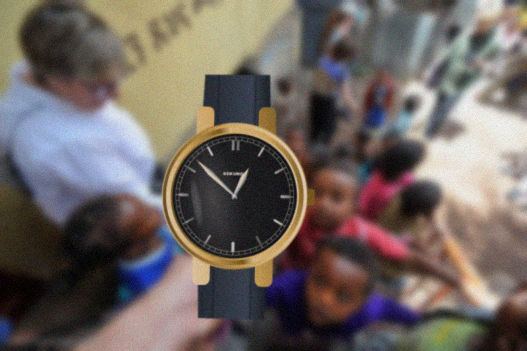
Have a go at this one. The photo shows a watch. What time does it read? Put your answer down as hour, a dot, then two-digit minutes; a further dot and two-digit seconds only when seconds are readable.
12.52
